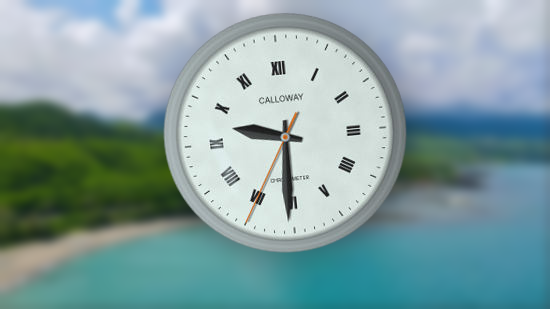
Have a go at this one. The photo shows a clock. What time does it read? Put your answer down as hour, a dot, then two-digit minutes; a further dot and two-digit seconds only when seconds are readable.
9.30.35
